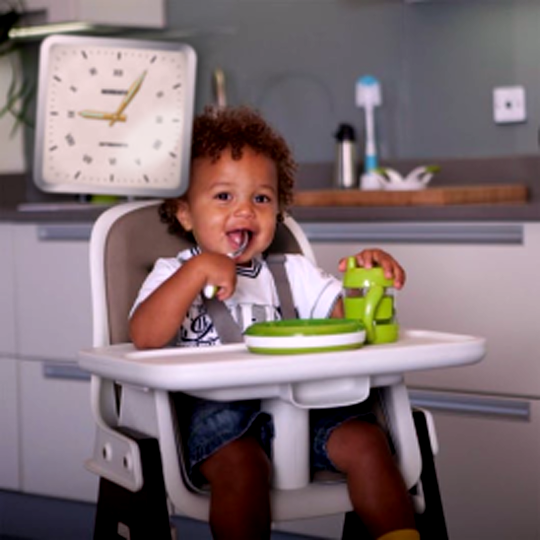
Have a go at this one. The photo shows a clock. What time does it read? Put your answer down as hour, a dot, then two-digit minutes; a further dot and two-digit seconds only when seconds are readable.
9.05
